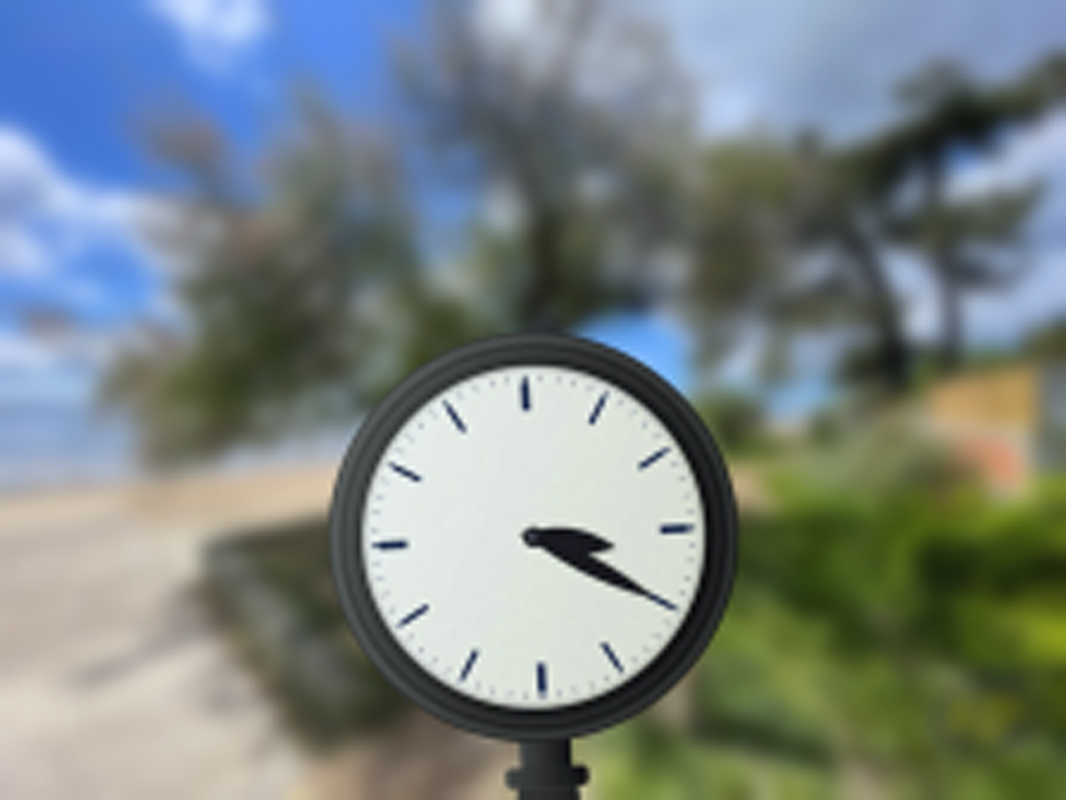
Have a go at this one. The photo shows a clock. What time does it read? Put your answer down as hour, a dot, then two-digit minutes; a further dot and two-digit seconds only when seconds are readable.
3.20
